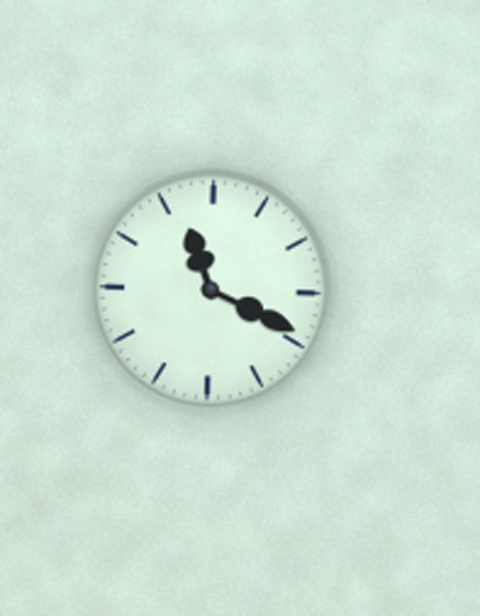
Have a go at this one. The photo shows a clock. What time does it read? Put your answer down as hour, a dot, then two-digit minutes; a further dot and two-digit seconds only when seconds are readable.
11.19
